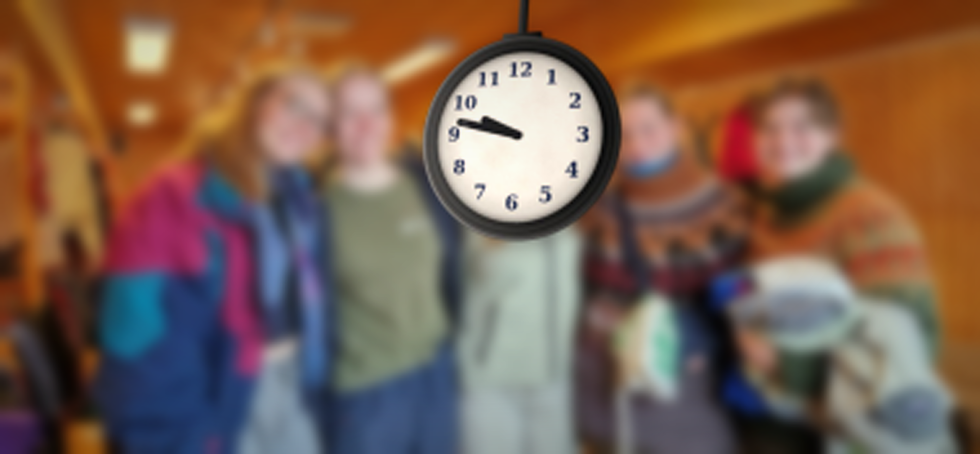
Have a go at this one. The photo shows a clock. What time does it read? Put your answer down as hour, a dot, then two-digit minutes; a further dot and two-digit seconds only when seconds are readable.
9.47
